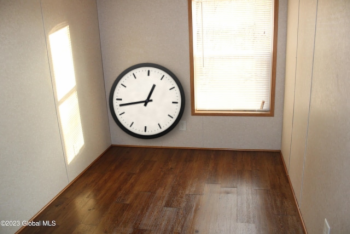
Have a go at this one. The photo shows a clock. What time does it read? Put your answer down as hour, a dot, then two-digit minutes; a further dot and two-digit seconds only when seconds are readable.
12.43
